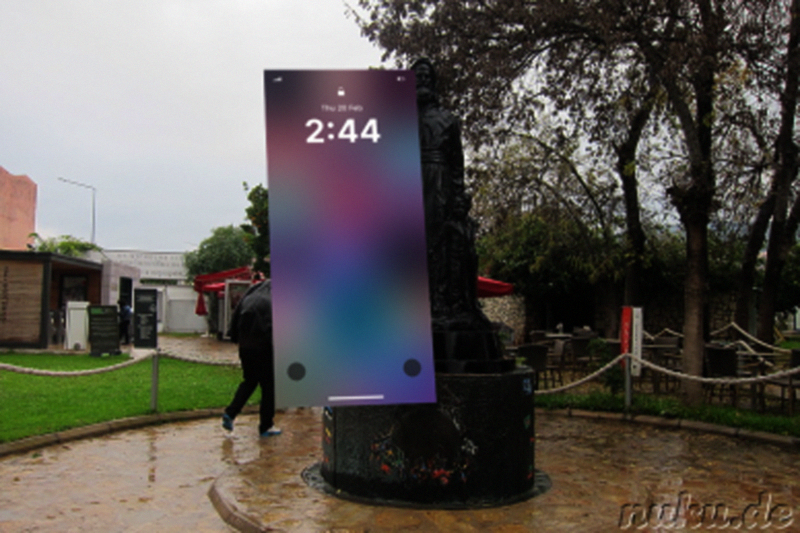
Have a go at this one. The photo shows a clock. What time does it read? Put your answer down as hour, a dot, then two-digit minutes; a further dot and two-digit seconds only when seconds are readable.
2.44
